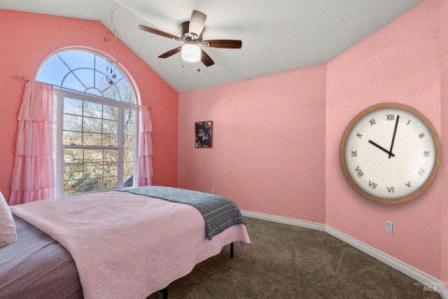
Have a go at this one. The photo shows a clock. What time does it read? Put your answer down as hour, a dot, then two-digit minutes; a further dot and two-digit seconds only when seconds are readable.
10.02
